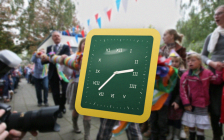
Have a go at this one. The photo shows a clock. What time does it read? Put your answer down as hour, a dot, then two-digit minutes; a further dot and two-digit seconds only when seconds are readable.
2.37
